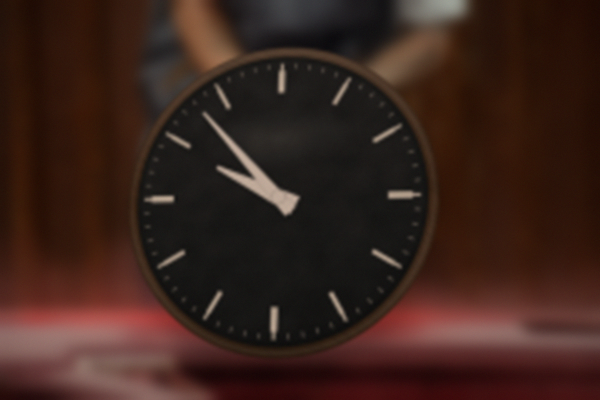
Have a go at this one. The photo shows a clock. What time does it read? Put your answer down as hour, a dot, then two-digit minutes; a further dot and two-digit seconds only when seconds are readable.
9.53
